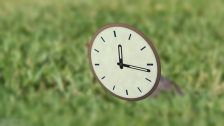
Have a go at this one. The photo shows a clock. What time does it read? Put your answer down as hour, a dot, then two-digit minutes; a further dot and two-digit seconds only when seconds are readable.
12.17
